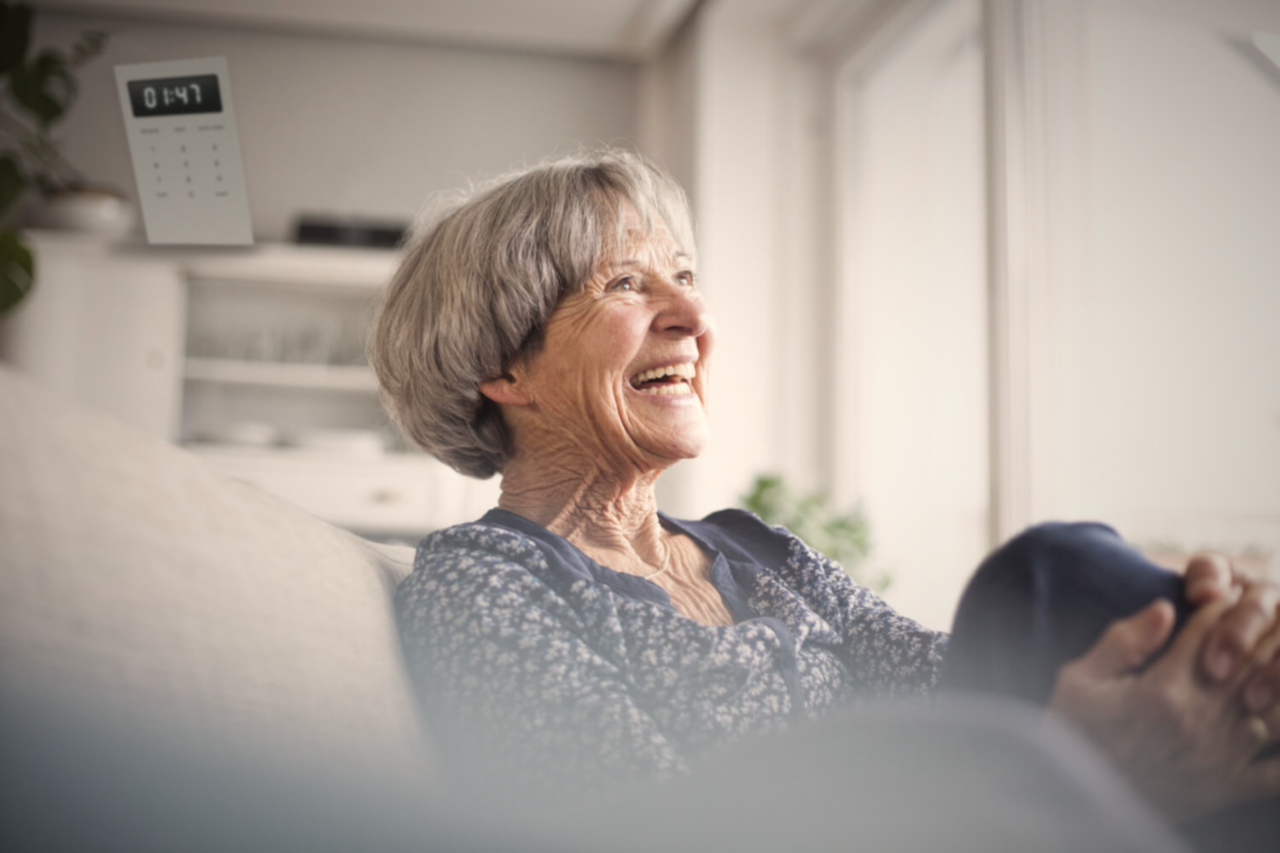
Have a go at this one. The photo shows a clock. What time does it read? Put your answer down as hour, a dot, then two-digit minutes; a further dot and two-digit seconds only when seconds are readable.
1.47
